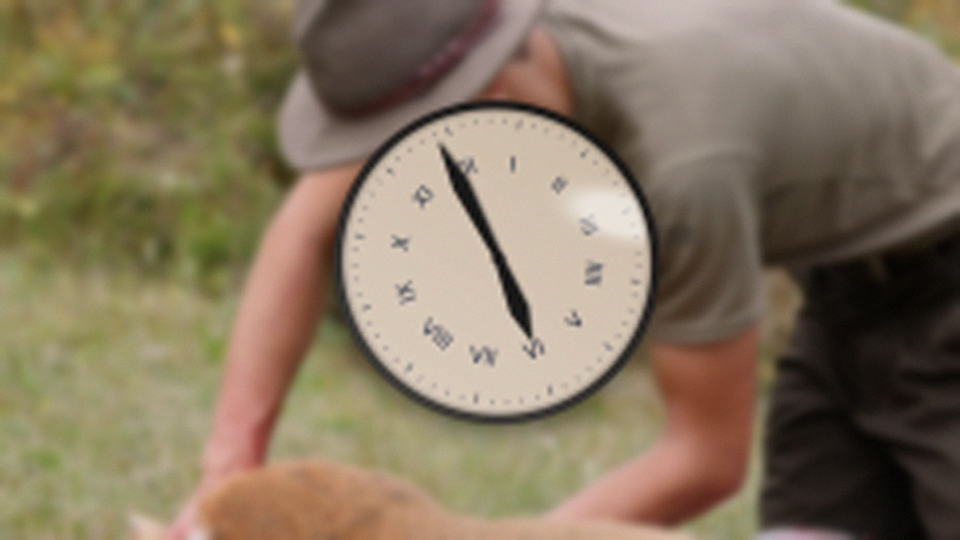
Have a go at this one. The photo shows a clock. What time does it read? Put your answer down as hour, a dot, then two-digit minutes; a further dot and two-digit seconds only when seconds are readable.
5.59
